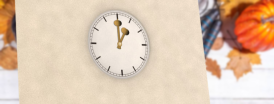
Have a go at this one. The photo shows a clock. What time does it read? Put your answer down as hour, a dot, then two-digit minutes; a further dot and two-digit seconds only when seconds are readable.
1.00
